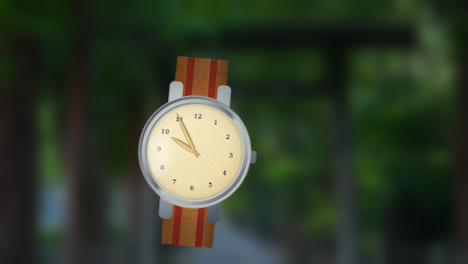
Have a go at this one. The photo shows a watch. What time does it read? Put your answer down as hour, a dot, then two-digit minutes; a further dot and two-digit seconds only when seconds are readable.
9.55
